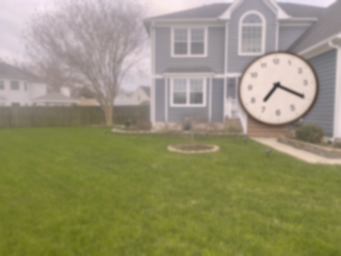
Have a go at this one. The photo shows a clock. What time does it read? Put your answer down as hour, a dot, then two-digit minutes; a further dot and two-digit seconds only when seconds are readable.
7.20
